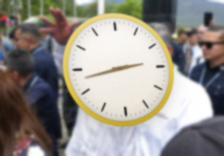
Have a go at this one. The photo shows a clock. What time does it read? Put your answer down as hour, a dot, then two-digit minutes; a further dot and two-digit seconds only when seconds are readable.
2.43
